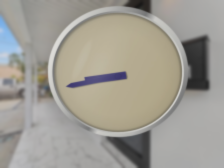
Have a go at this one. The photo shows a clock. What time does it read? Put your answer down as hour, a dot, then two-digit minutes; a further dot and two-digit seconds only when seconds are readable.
8.43
